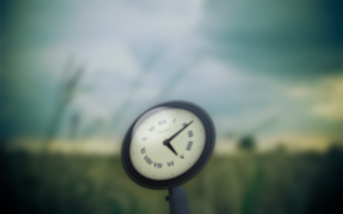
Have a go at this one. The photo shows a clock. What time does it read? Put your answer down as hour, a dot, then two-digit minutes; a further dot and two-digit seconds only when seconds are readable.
5.11
